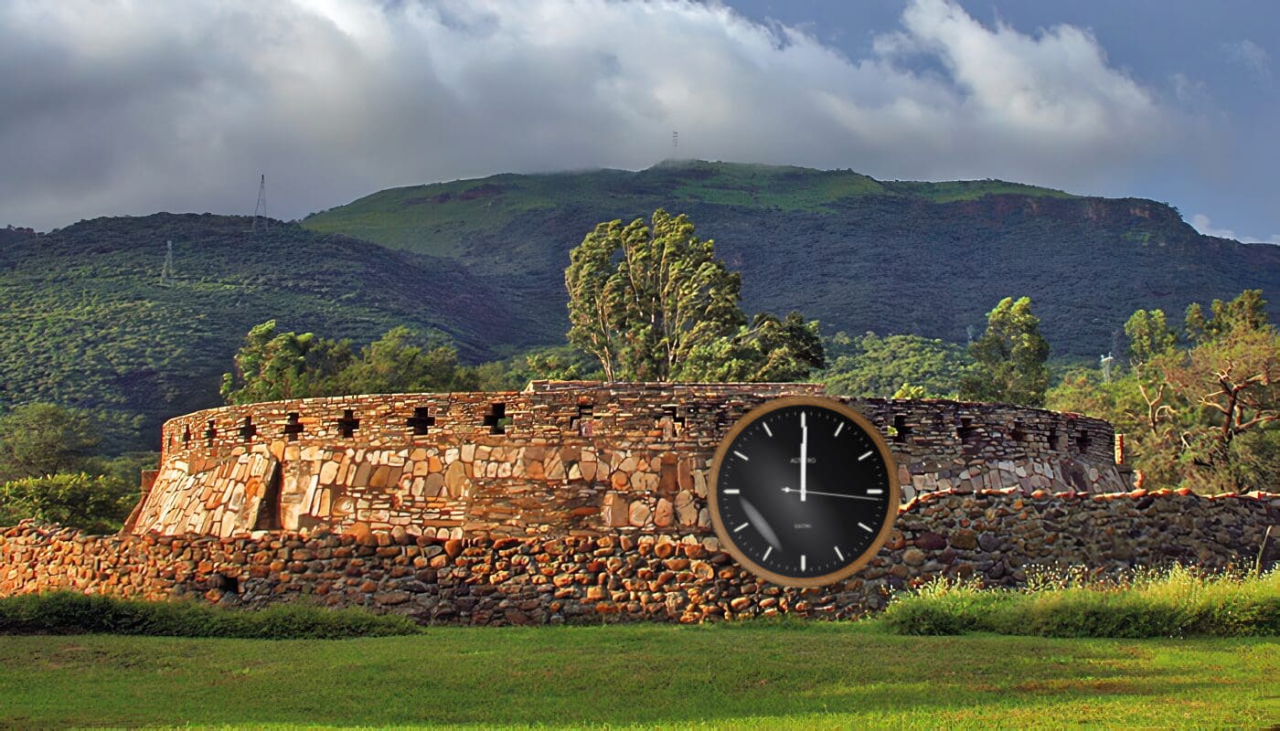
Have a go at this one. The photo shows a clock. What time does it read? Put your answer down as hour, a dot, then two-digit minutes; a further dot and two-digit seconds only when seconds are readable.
12.00.16
